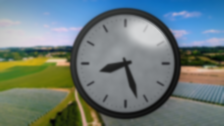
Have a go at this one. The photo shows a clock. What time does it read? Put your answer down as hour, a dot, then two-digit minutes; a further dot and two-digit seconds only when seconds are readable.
8.27
